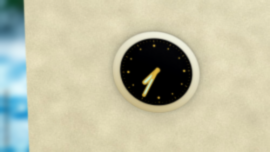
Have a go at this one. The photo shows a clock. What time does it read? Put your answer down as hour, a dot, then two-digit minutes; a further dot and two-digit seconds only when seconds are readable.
7.35
